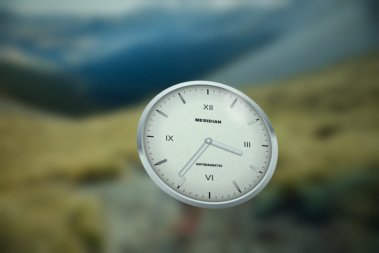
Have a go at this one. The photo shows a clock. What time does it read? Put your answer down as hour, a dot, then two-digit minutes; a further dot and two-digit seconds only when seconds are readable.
3.36
